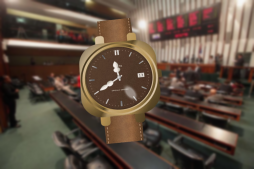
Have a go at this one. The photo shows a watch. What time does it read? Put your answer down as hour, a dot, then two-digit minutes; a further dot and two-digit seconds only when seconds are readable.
11.40
